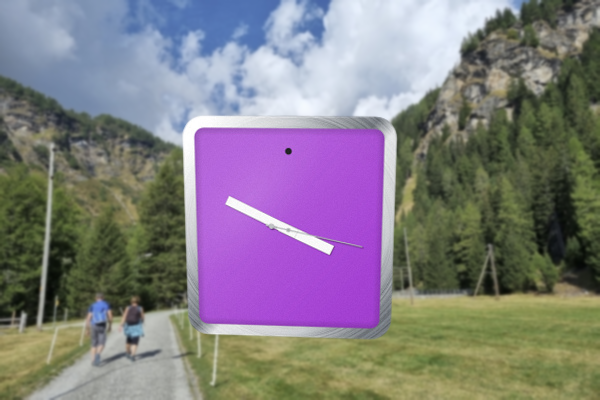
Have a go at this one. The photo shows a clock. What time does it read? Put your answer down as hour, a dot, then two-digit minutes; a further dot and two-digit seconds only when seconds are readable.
3.49.17
